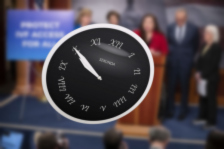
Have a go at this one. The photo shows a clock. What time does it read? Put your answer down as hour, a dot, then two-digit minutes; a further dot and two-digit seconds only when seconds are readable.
9.50
